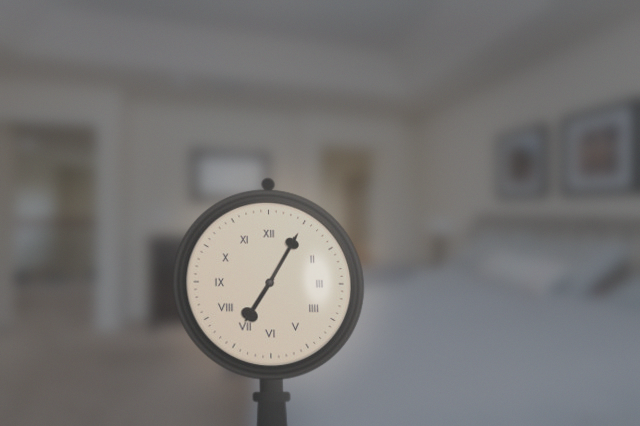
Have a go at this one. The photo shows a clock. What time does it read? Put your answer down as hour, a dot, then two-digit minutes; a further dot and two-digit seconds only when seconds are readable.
7.05
